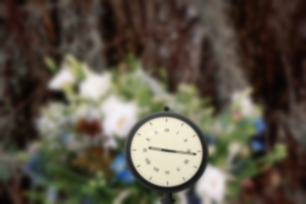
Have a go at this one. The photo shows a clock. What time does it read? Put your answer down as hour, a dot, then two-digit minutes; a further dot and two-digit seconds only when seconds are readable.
9.16
